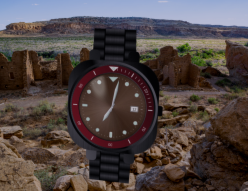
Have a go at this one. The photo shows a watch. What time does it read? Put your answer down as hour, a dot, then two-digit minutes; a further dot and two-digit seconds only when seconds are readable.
7.02
